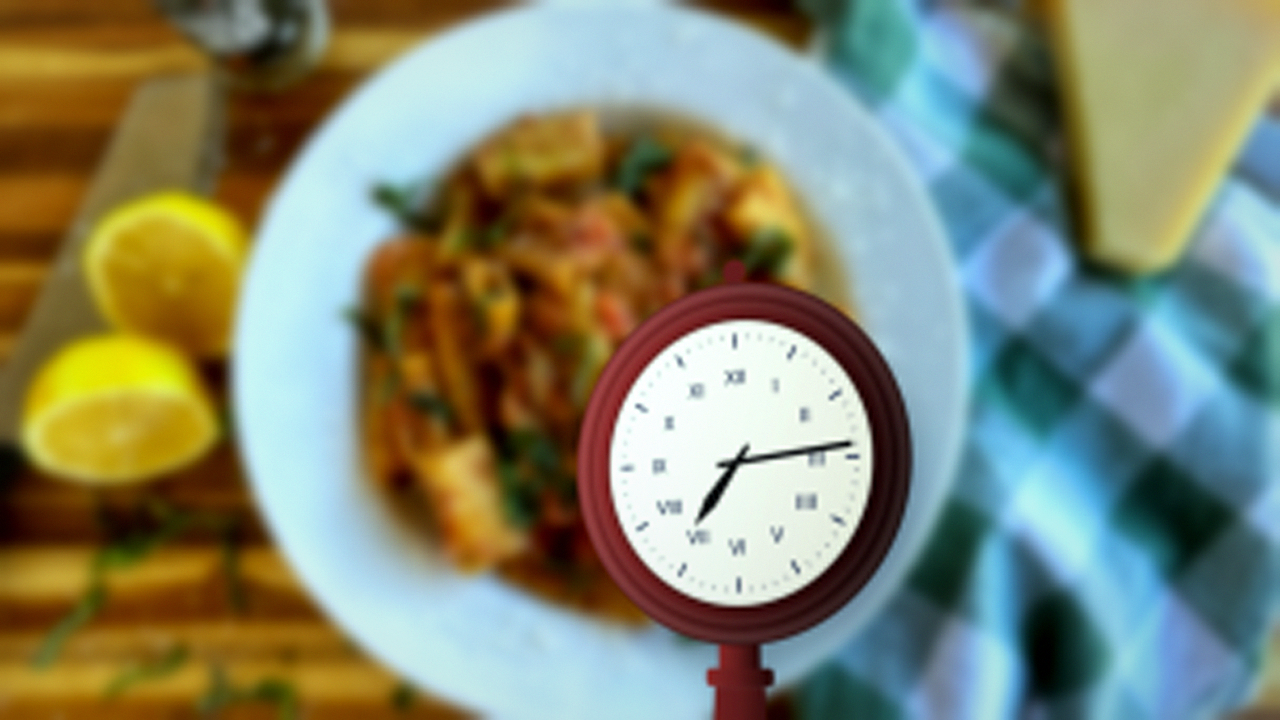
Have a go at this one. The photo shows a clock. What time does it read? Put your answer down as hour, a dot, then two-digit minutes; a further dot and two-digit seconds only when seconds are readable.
7.14
